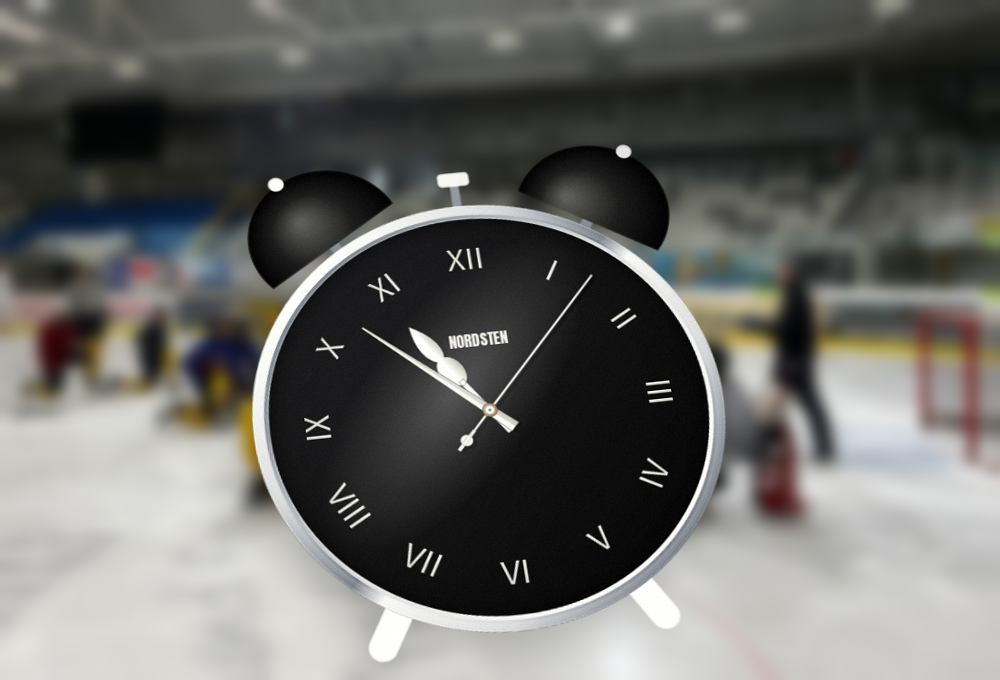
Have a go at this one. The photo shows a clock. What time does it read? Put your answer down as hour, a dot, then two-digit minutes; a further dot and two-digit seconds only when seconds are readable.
10.52.07
